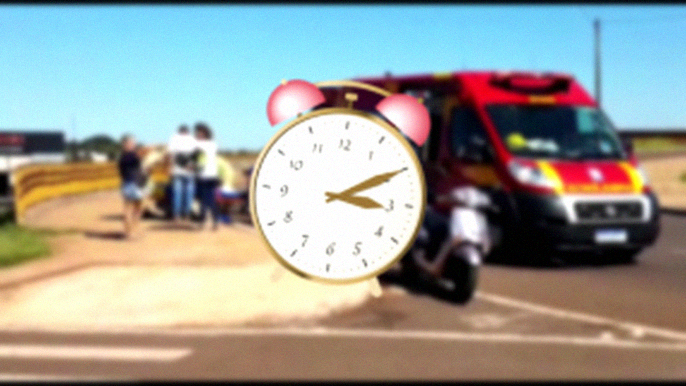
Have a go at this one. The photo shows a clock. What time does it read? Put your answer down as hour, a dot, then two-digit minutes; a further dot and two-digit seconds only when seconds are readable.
3.10
